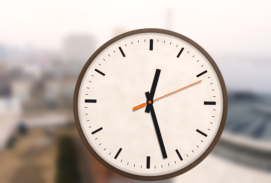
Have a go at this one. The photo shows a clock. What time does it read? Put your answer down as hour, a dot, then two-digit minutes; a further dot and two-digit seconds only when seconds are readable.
12.27.11
